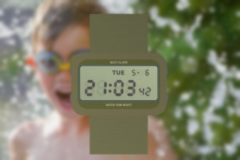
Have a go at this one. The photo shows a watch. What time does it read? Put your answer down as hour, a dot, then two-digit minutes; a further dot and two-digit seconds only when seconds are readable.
21.03.42
